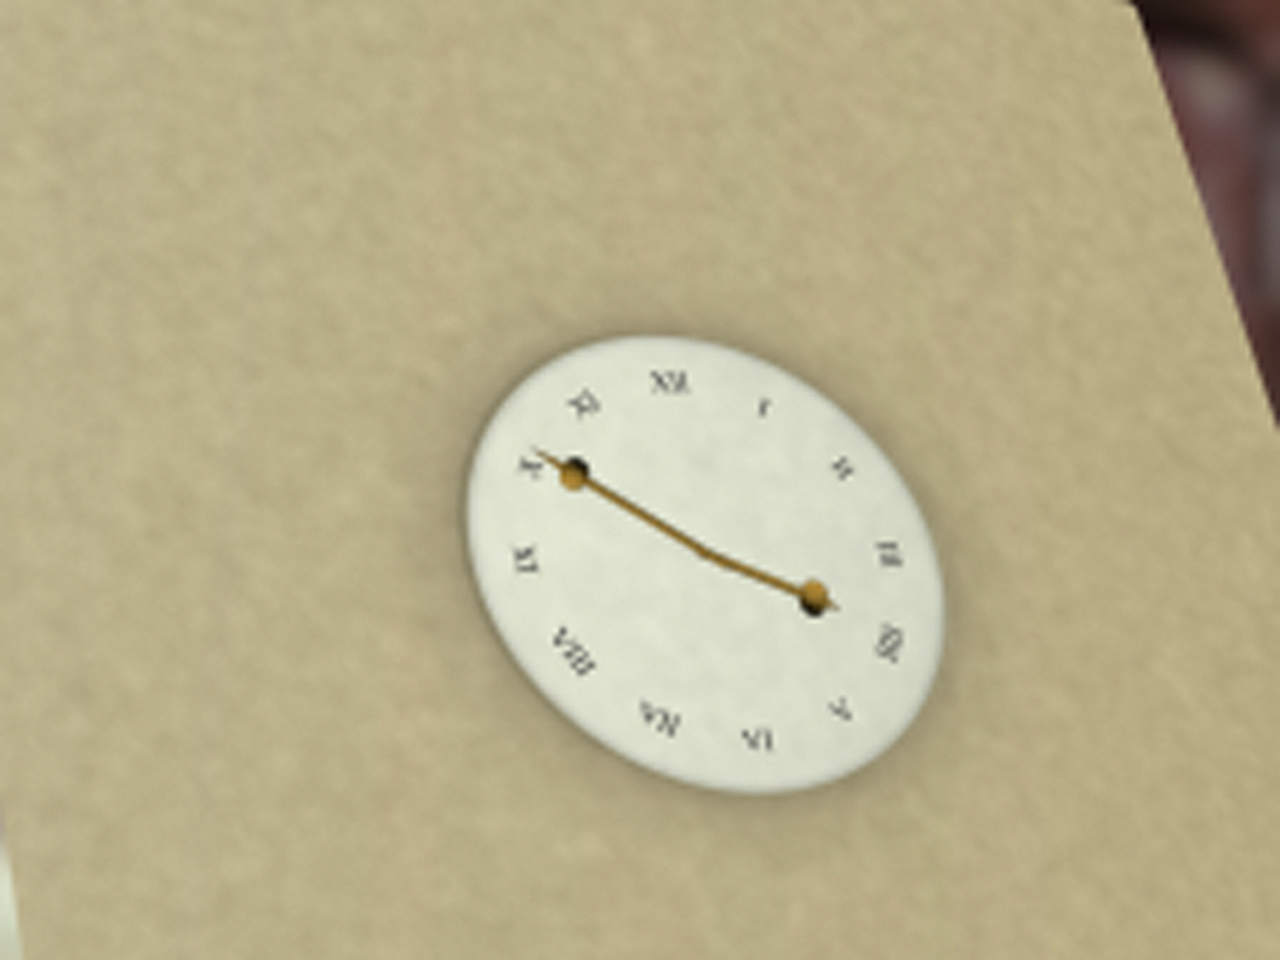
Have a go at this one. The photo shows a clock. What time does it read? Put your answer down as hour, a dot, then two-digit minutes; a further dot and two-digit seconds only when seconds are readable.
3.51
